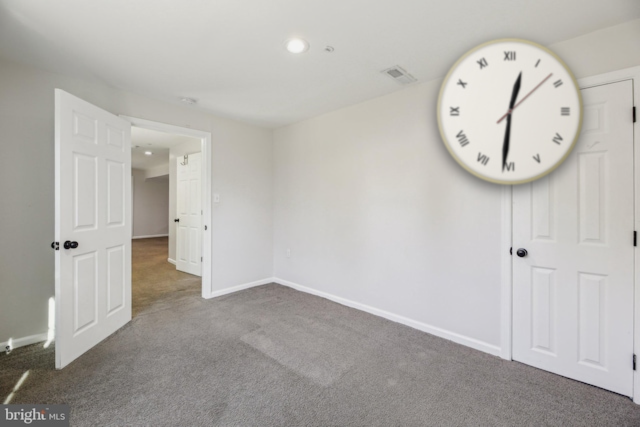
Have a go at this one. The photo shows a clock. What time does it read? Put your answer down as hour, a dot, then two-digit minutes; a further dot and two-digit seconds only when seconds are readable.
12.31.08
